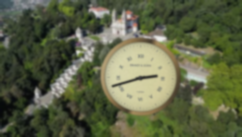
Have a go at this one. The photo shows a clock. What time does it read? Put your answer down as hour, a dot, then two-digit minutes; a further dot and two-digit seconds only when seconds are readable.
2.42
